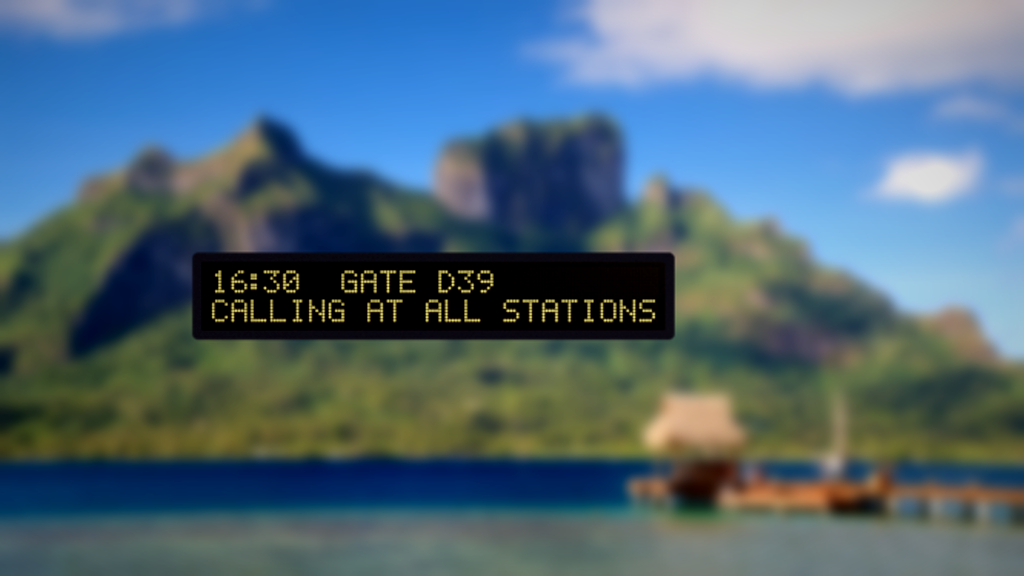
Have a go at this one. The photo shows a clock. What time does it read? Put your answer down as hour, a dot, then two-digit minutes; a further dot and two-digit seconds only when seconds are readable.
16.30
